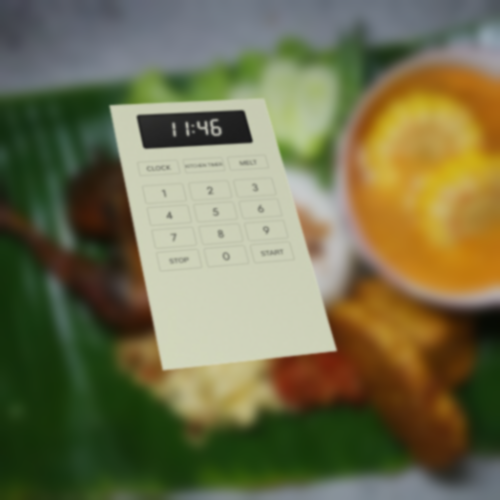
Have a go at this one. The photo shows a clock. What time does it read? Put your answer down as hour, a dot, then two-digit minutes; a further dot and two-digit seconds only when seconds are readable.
11.46
